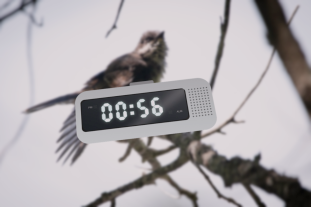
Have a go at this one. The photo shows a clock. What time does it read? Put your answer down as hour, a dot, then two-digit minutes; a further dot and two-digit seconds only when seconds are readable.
0.56
